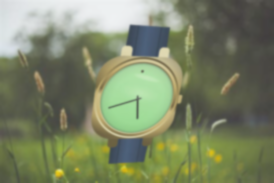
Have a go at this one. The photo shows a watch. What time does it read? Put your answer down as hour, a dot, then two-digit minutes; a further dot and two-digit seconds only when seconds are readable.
5.42
